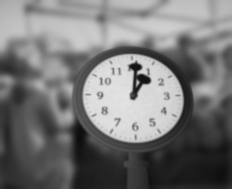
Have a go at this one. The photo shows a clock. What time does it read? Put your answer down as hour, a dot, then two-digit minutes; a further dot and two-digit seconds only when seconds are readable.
1.01
